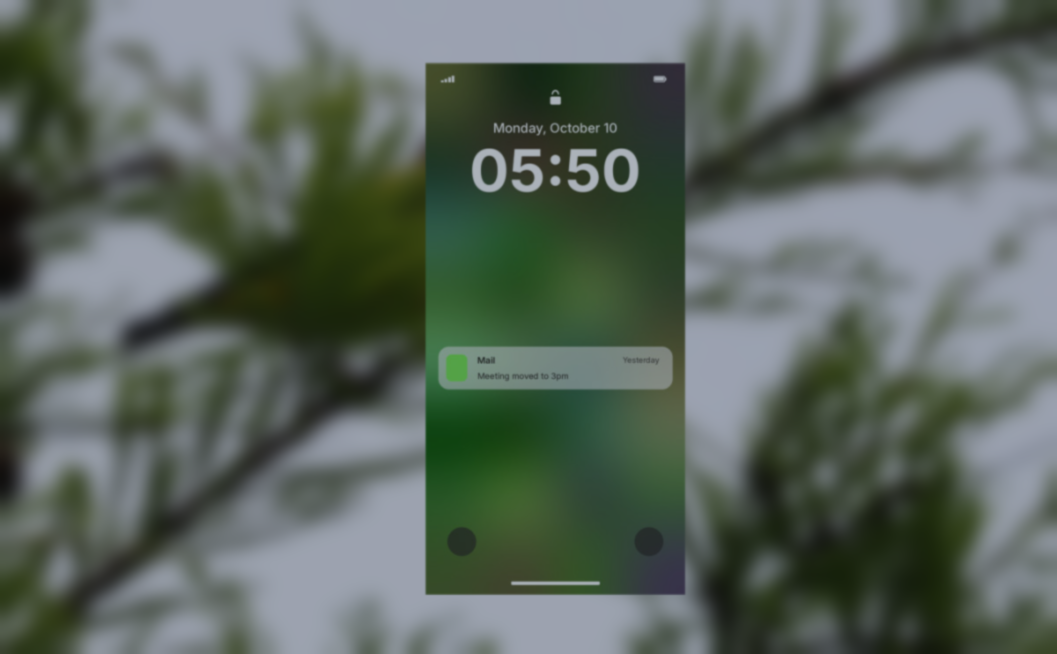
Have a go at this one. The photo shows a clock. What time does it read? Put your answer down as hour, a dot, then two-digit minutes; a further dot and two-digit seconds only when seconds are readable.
5.50
